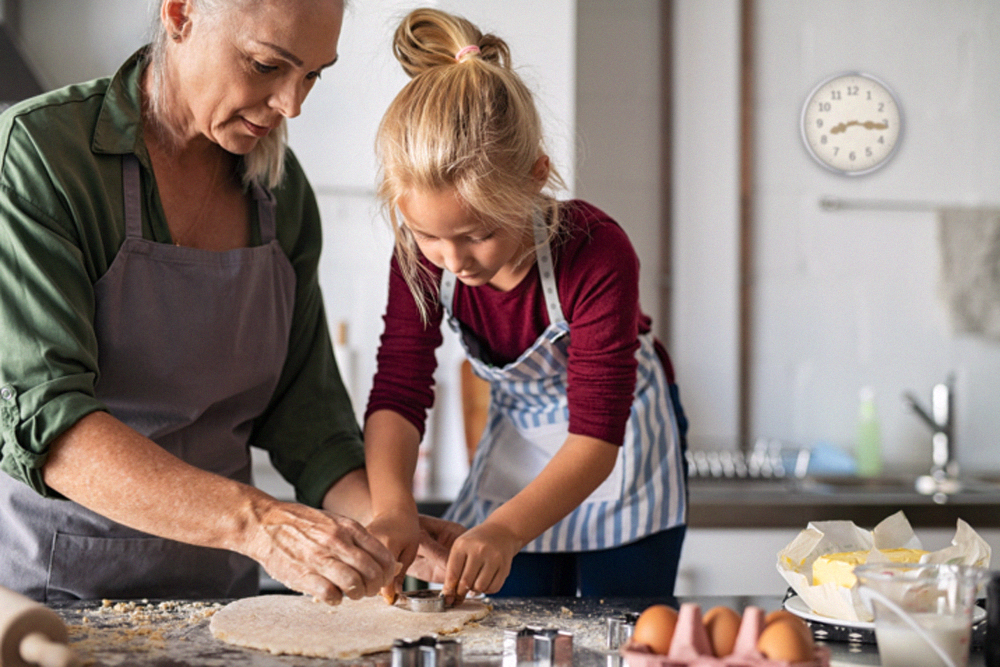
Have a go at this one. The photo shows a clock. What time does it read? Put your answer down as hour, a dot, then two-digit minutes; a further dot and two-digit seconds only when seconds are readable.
8.16
